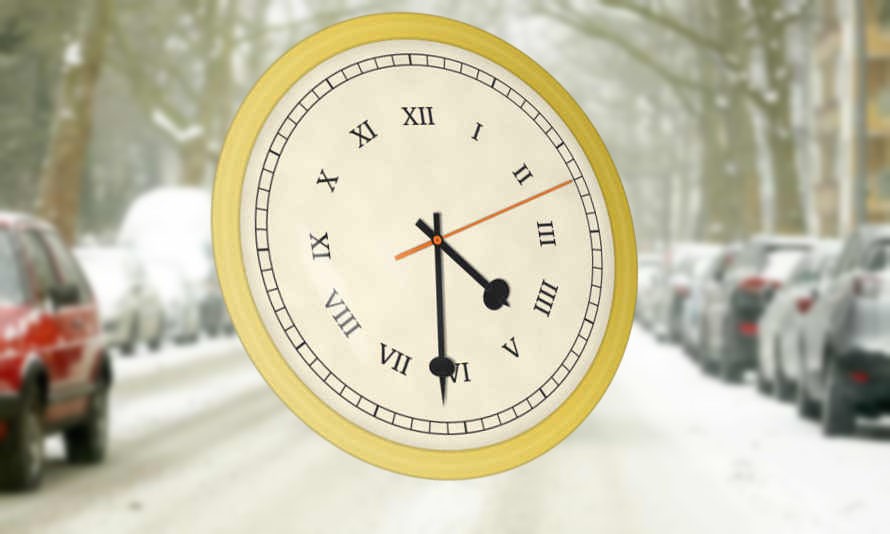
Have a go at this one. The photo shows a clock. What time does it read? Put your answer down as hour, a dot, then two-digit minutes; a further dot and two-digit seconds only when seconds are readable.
4.31.12
